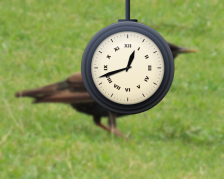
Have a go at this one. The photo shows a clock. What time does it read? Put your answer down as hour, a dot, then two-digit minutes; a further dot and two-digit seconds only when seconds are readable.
12.42
